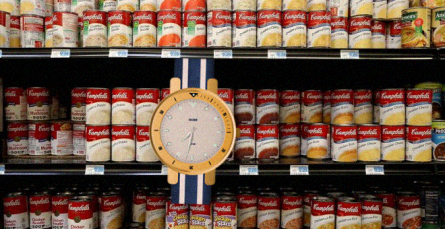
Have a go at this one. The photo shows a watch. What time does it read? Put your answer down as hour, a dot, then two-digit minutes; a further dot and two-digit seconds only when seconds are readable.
7.32
